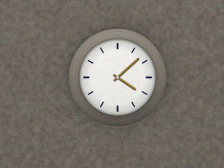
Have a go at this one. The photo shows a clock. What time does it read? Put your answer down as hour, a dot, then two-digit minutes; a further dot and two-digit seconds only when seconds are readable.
4.08
